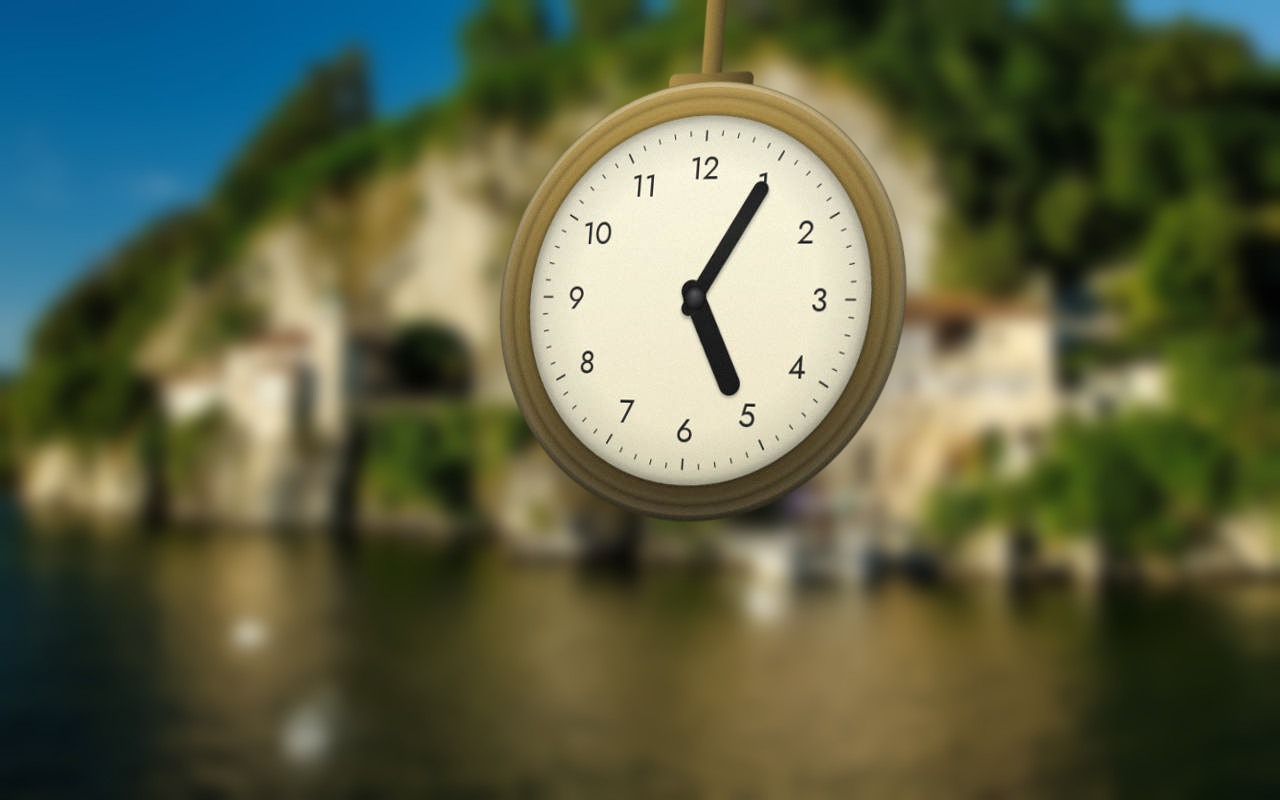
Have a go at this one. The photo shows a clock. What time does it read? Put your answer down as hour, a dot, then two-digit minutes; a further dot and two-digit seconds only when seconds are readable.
5.05
